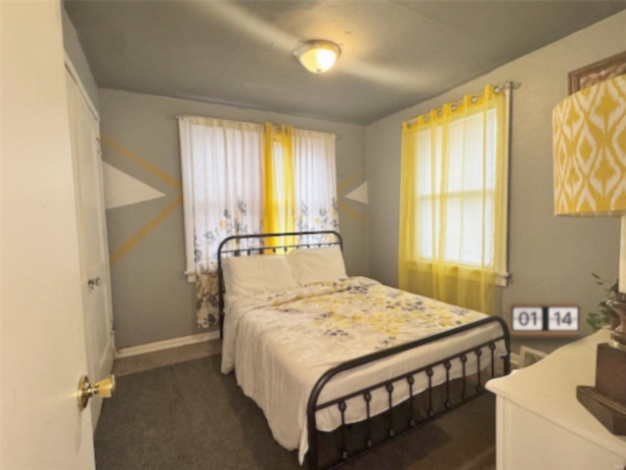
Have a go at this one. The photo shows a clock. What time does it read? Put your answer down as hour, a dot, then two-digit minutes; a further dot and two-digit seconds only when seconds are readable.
1.14
